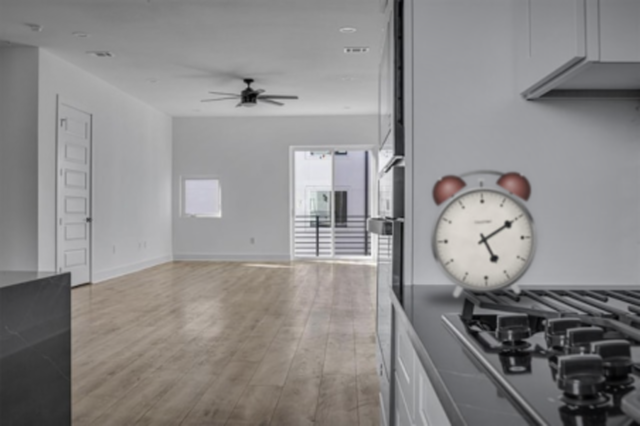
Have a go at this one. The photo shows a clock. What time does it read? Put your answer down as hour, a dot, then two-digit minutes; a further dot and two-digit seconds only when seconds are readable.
5.10
